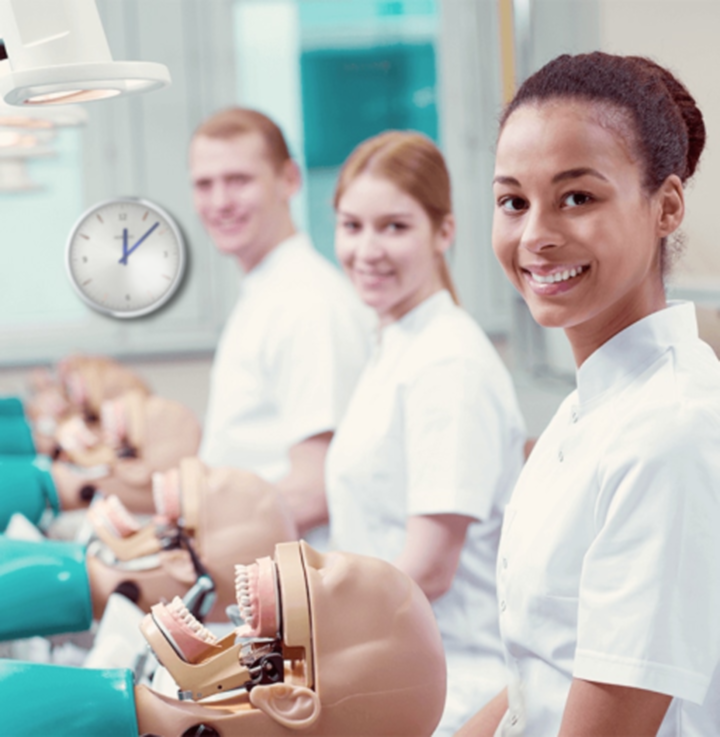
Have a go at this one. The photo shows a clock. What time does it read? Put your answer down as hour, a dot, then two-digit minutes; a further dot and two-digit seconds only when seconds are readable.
12.08
